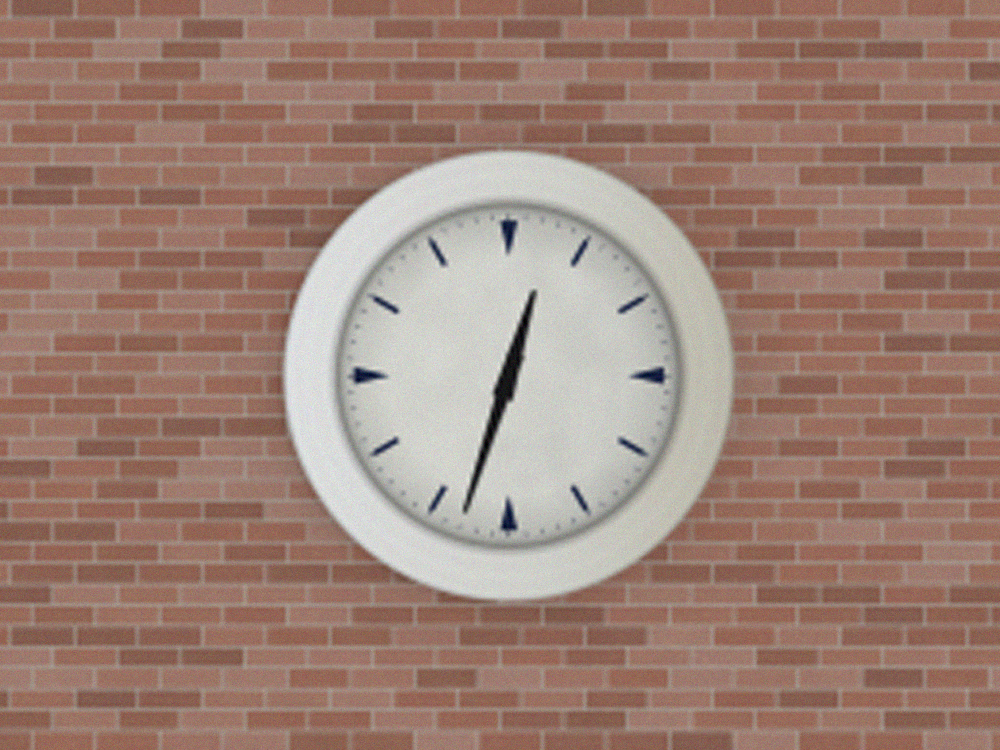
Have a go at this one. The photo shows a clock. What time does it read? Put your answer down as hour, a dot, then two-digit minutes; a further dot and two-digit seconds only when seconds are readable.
12.33
